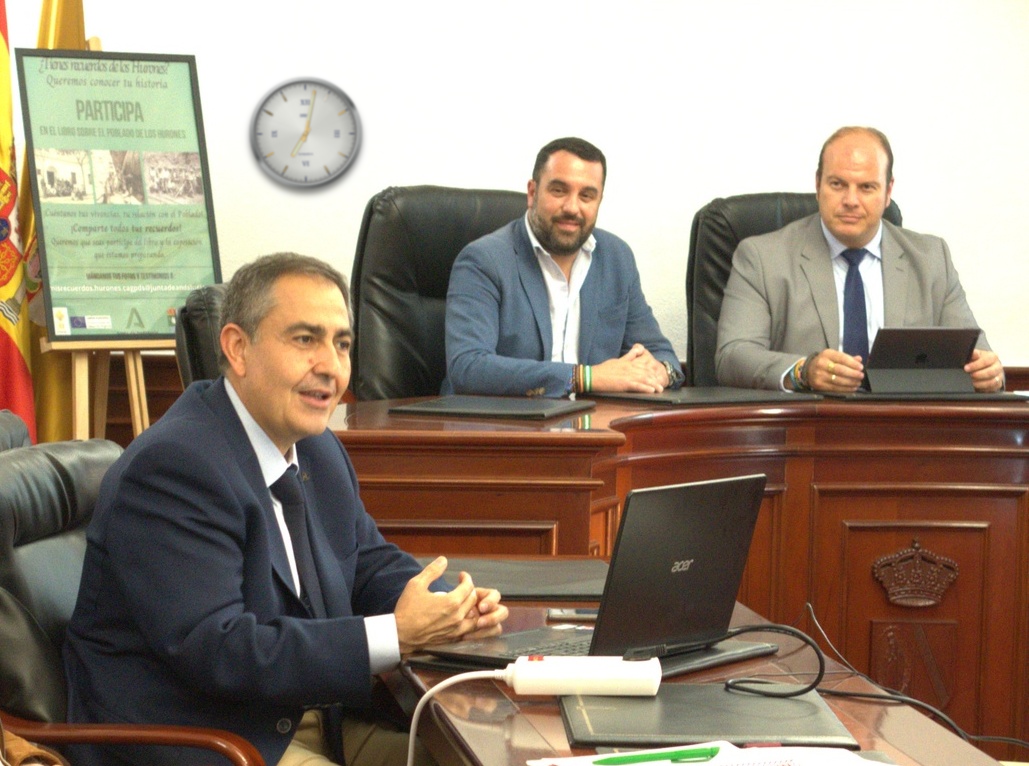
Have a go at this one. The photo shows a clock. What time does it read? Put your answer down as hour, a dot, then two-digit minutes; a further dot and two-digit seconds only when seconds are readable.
7.02
